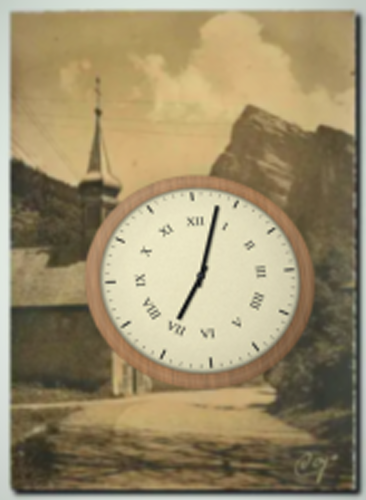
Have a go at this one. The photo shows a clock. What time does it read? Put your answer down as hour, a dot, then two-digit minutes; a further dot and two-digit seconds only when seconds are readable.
7.03
